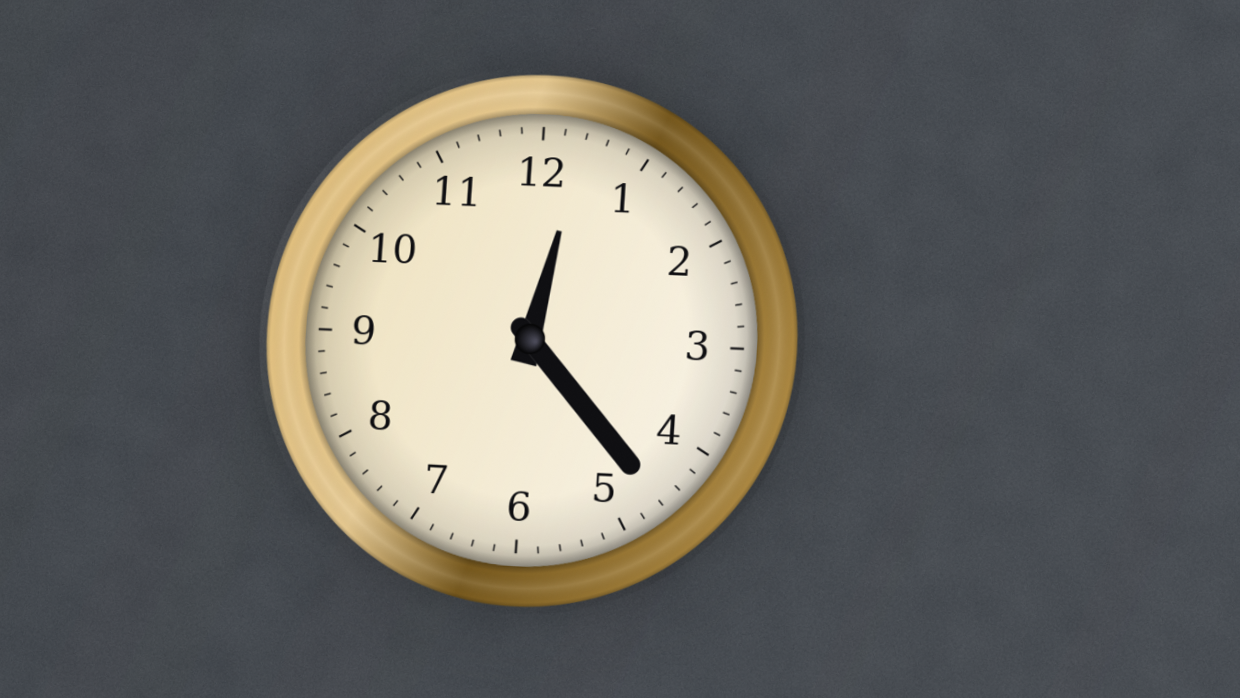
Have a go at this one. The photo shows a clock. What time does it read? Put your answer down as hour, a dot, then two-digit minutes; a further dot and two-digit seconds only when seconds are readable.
12.23
